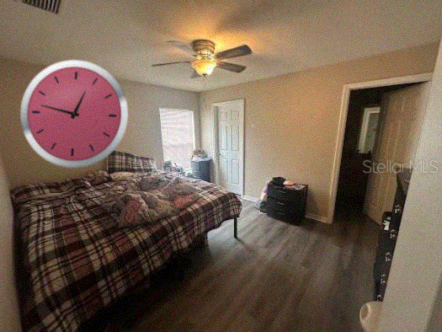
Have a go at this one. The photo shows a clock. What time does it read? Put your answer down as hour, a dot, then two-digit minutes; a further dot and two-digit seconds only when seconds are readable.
12.47
